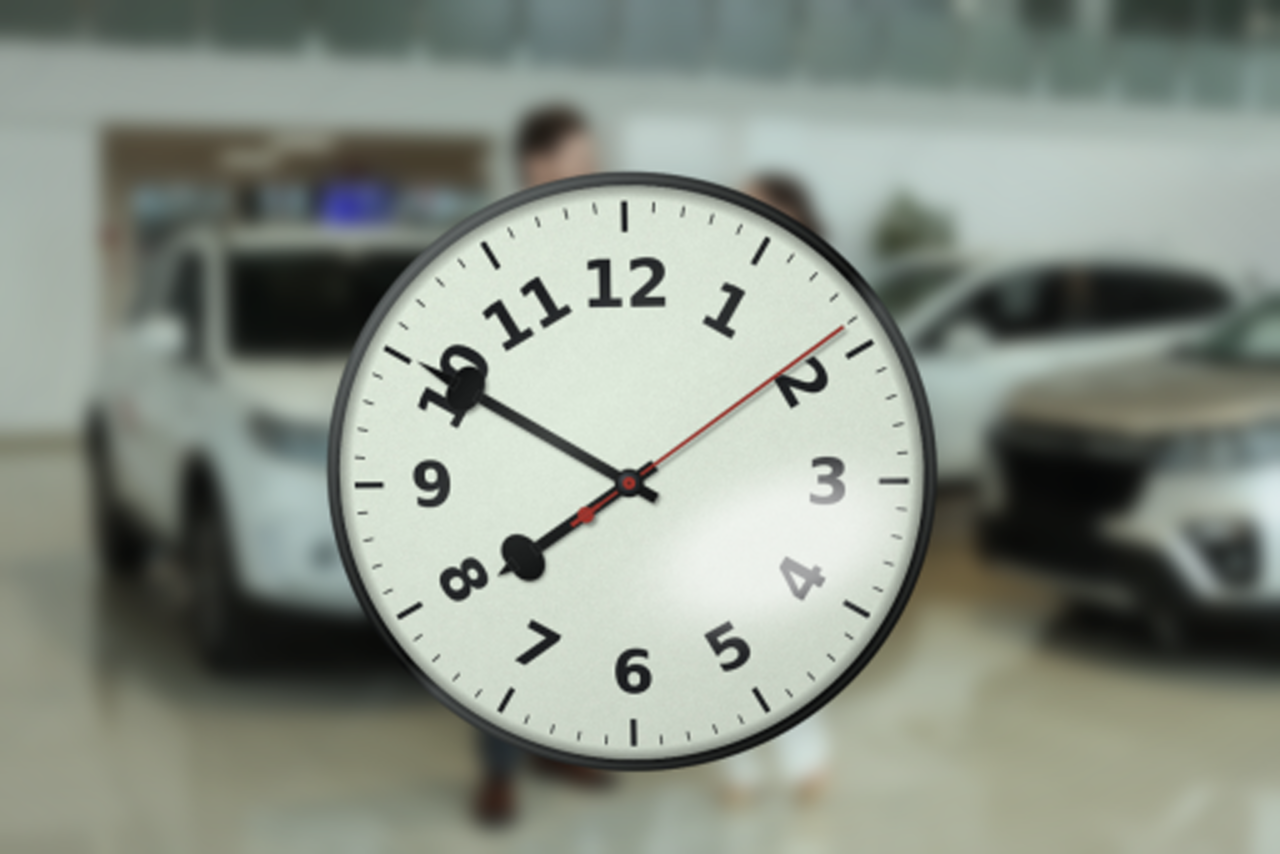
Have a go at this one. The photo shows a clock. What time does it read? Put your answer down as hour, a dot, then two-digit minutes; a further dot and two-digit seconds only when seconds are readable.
7.50.09
